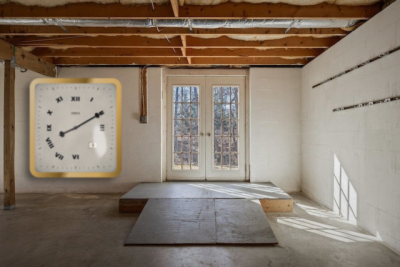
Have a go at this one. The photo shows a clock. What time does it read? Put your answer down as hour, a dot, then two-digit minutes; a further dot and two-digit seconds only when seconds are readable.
8.10
